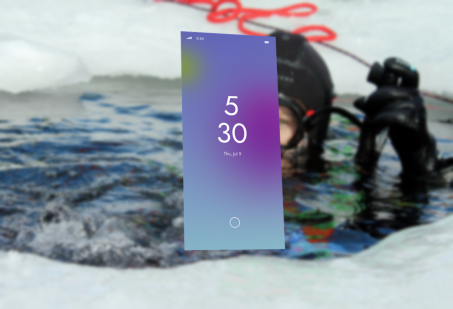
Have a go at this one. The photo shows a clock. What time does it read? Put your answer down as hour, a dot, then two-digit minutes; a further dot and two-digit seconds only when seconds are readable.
5.30
